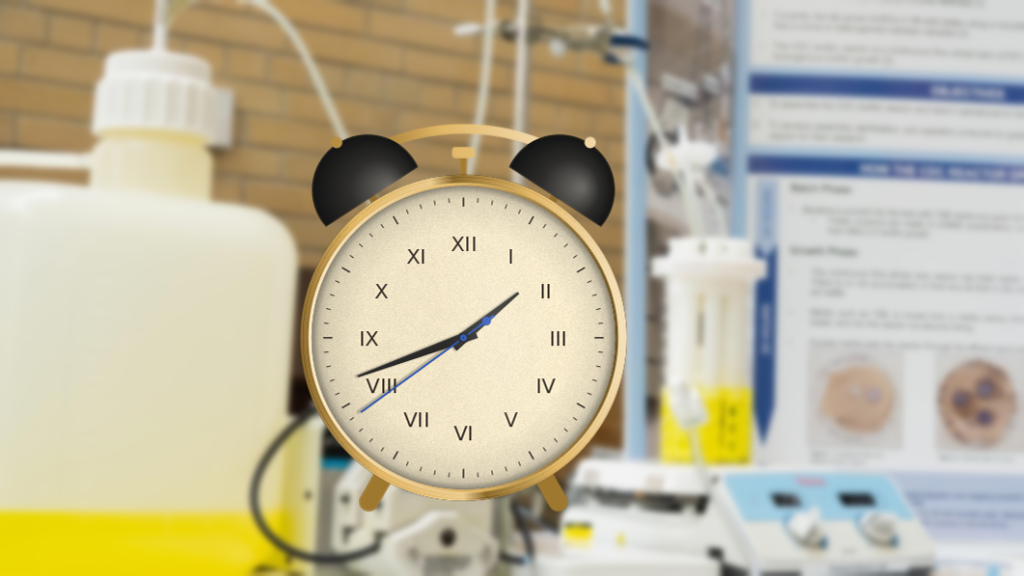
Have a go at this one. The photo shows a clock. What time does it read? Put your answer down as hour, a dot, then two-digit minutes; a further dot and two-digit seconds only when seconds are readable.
1.41.39
